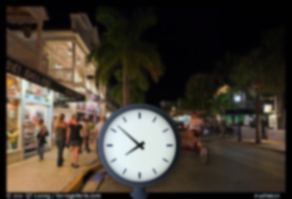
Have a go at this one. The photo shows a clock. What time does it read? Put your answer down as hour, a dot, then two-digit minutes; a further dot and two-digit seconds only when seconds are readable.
7.52
